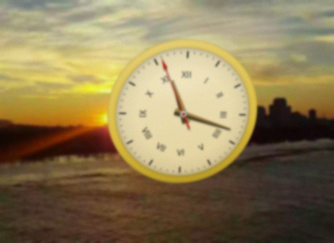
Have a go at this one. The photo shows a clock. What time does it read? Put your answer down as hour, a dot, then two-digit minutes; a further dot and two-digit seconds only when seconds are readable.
11.17.56
